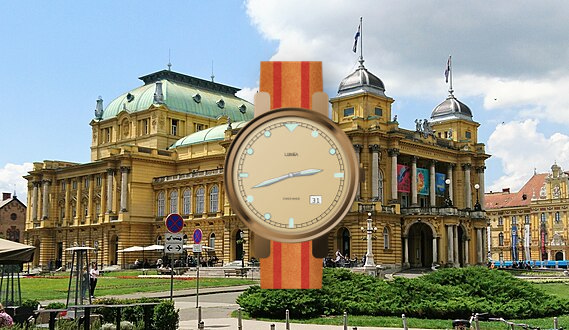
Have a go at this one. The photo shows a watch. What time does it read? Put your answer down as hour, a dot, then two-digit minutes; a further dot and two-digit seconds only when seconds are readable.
2.42
